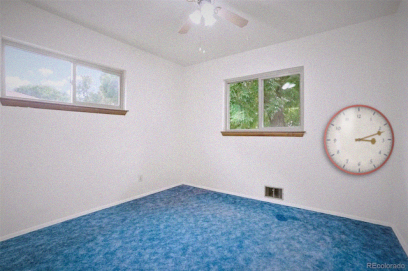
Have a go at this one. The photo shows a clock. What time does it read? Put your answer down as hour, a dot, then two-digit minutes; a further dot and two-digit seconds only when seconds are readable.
3.12
